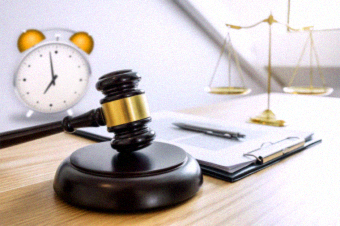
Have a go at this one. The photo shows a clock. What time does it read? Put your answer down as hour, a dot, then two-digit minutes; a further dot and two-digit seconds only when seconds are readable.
6.58
